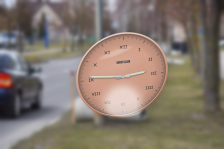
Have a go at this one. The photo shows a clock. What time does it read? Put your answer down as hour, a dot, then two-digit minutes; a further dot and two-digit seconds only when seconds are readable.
2.46
